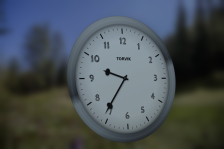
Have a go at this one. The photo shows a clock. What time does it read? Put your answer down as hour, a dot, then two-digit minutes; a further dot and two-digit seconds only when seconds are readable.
9.36
